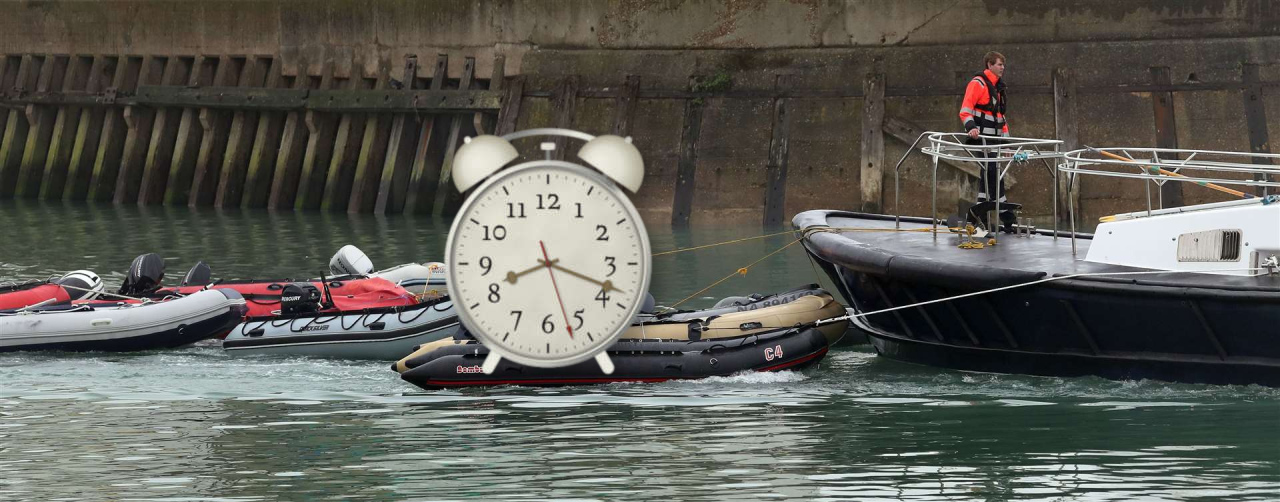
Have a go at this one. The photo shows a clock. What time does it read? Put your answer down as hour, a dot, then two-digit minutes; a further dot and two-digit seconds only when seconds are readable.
8.18.27
